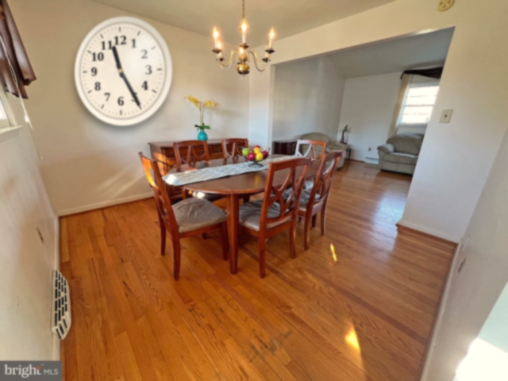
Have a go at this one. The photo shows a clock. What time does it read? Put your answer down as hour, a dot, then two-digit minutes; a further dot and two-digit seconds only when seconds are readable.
11.25
